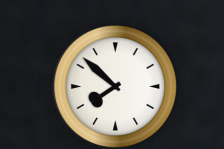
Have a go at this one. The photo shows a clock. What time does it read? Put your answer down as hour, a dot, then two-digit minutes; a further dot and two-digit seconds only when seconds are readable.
7.52
